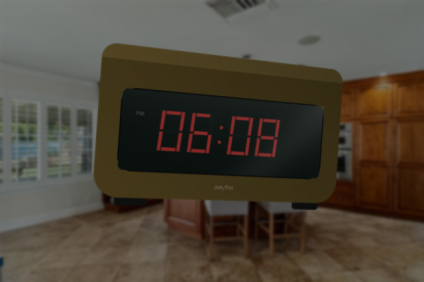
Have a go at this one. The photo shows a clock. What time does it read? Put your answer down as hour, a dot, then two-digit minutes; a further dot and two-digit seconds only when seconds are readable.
6.08
